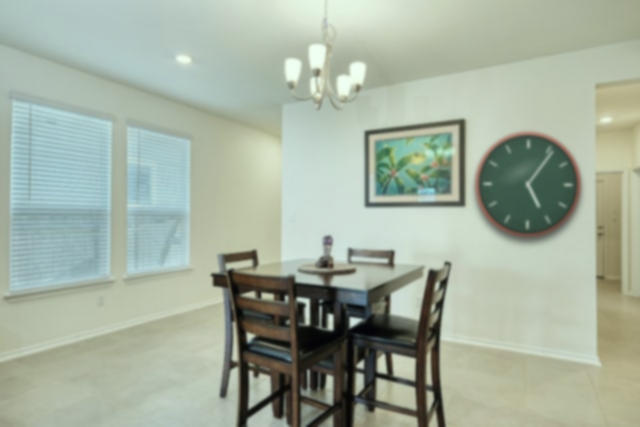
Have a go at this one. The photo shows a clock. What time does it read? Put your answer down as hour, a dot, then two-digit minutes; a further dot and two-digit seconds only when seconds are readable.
5.06
